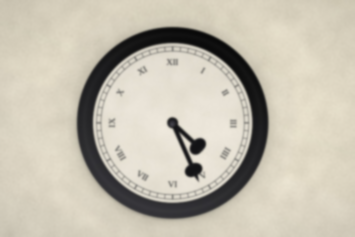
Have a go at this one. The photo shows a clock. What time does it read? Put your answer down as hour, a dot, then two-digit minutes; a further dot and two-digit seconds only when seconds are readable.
4.26
